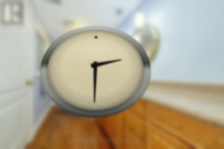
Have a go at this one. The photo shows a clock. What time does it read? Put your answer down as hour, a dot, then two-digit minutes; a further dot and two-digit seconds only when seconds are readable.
2.30
